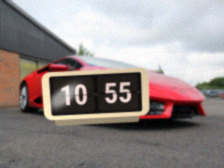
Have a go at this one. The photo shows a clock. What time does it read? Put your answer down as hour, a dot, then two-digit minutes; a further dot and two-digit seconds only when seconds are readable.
10.55
